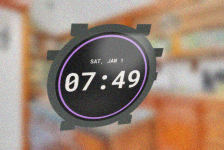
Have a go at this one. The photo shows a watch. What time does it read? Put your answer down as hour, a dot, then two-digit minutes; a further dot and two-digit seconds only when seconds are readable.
7.49
